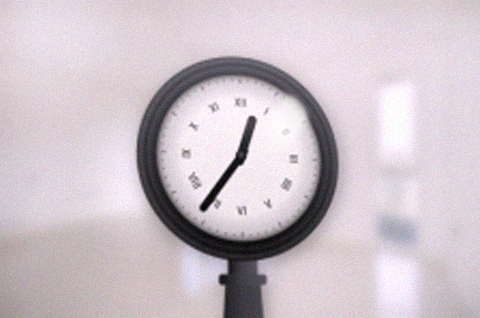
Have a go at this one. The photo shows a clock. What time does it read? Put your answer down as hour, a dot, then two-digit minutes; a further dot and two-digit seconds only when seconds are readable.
12.36
